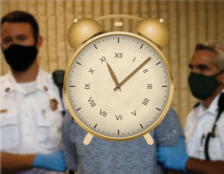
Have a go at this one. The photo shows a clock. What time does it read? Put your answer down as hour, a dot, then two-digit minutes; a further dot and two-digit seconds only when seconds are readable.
11.08
